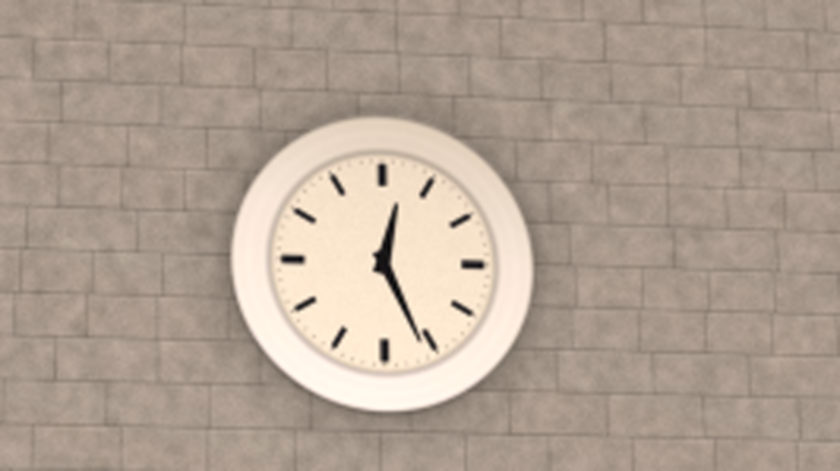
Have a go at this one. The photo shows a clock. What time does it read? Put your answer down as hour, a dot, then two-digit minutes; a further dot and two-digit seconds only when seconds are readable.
12.26
